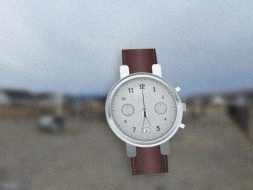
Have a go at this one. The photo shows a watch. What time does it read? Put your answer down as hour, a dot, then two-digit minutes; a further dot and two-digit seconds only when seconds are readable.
5.32
